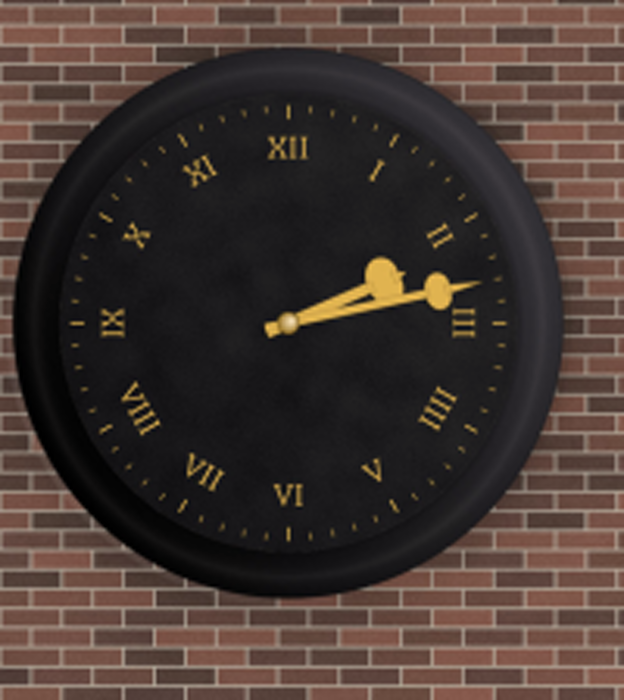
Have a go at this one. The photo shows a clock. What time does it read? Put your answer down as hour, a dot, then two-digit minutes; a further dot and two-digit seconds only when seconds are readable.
2.13
